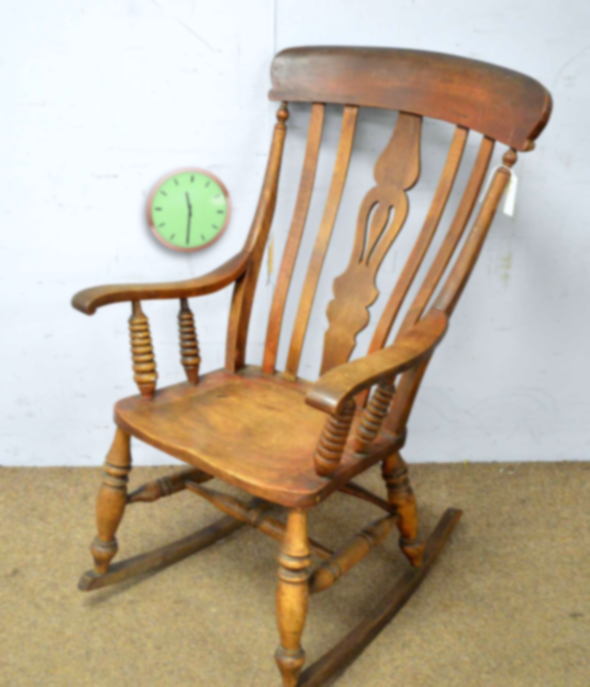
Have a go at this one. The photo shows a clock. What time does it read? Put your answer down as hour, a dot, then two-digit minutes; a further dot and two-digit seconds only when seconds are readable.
11.30
